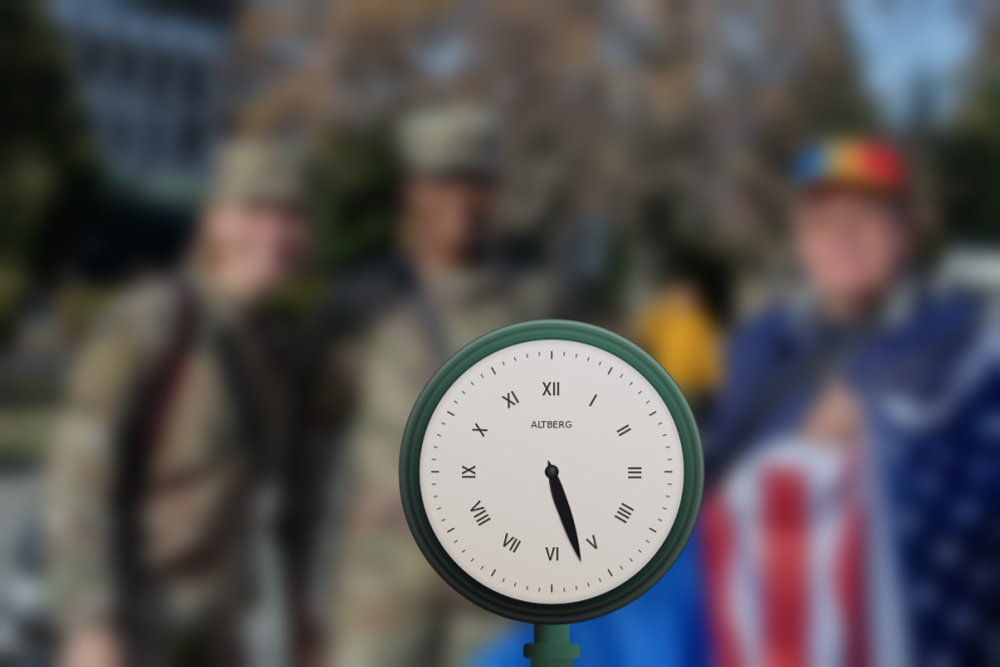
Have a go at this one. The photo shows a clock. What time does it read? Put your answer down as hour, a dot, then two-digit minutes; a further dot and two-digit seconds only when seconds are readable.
5.27
